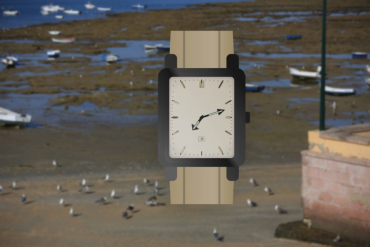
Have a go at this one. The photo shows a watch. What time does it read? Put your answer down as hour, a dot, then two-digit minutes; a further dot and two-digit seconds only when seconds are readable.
7.12
